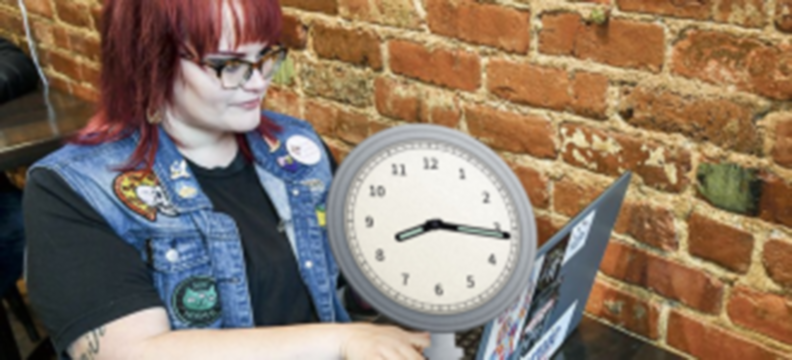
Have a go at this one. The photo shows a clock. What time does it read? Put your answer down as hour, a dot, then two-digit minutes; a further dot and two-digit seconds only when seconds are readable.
8.16
